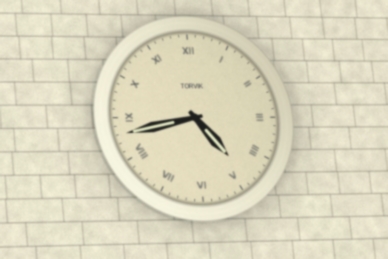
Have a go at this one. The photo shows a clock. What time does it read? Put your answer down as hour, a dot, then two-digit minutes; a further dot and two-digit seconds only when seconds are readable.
4.43
